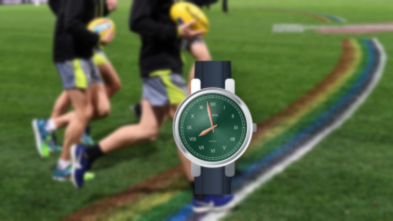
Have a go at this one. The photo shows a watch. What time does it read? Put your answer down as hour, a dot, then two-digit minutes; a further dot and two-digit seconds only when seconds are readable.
7.58
